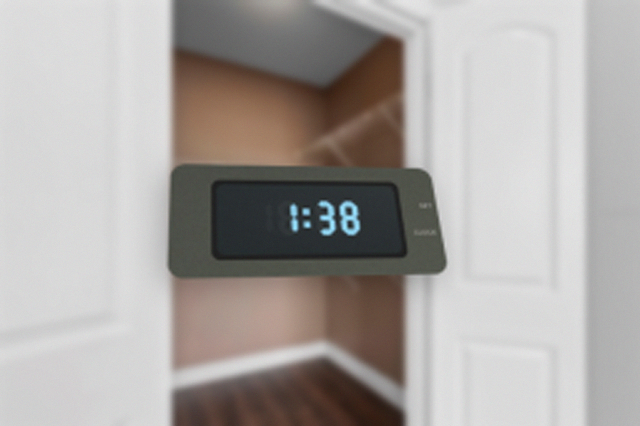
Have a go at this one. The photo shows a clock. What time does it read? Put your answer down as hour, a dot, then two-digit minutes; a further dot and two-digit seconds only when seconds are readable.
1.38
